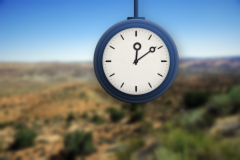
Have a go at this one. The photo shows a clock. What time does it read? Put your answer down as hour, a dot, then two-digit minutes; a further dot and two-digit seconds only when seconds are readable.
12.09
